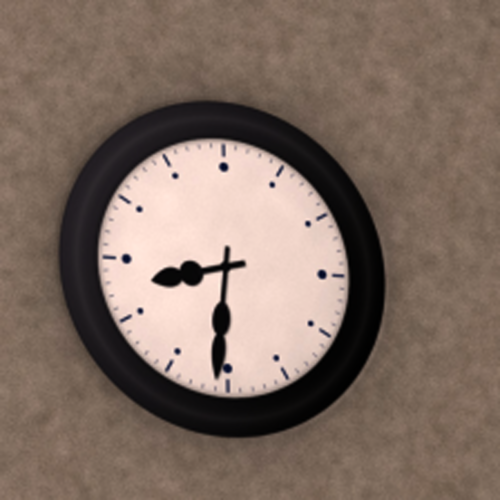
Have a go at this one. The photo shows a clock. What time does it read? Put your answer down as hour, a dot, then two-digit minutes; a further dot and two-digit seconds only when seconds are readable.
8.31
